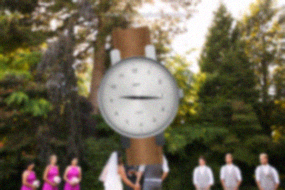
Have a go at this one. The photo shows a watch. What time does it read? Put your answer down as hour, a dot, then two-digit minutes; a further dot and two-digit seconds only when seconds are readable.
9.16
